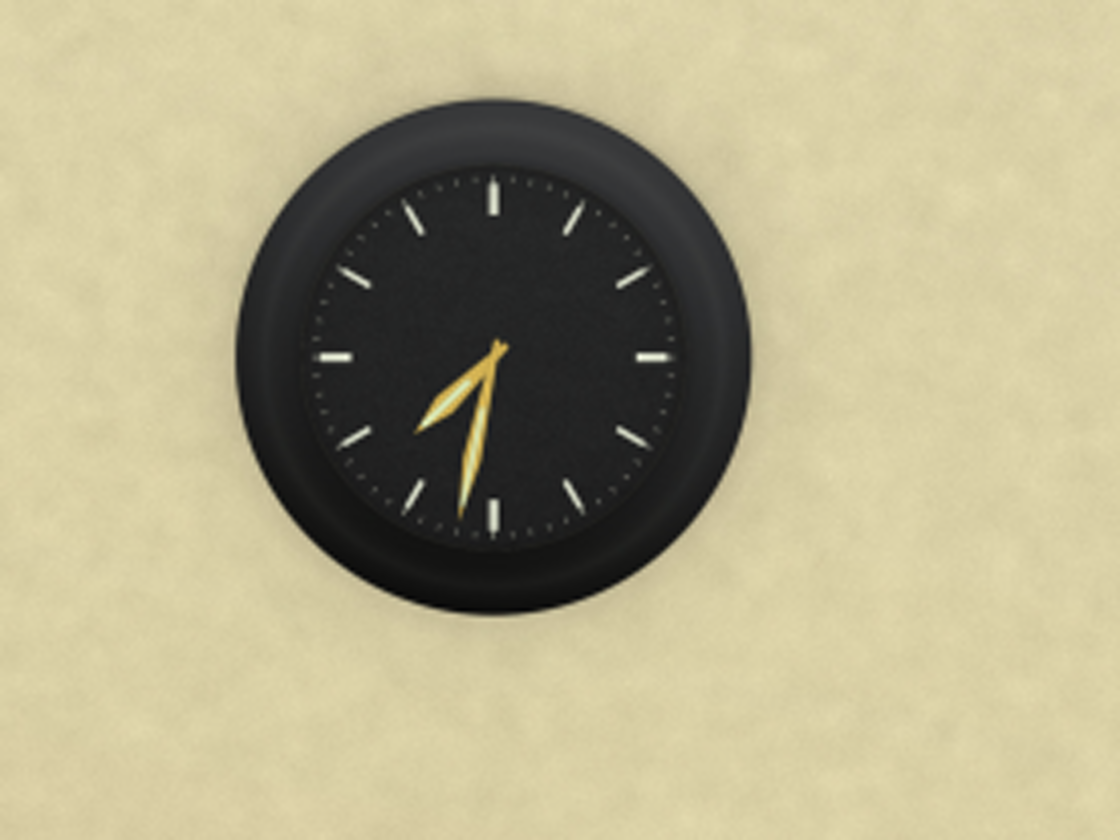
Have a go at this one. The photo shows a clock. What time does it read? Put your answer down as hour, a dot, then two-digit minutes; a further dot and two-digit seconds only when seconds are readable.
7.32
